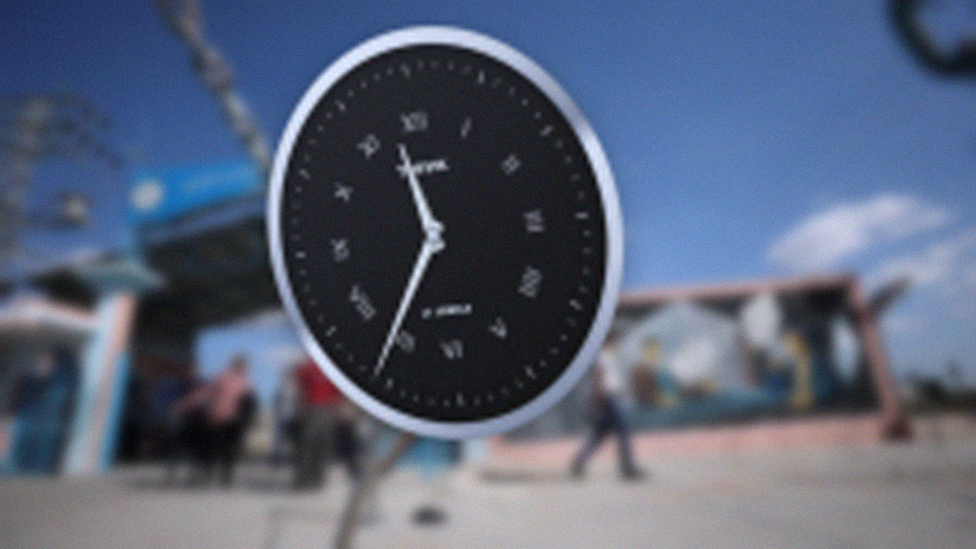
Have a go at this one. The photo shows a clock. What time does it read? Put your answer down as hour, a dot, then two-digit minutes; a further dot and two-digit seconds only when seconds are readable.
11.36
